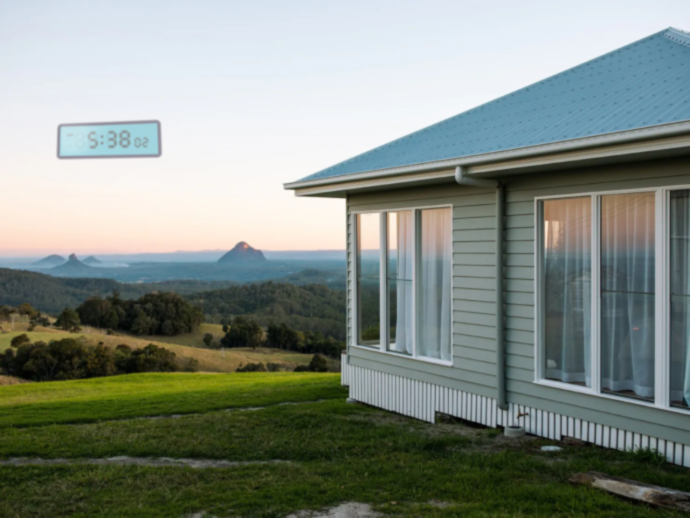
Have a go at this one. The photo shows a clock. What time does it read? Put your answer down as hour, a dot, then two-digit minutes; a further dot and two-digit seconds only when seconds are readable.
5.38
